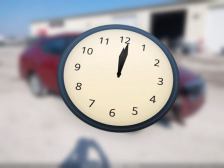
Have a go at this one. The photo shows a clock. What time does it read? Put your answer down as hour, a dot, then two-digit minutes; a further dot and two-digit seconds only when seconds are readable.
12.01
